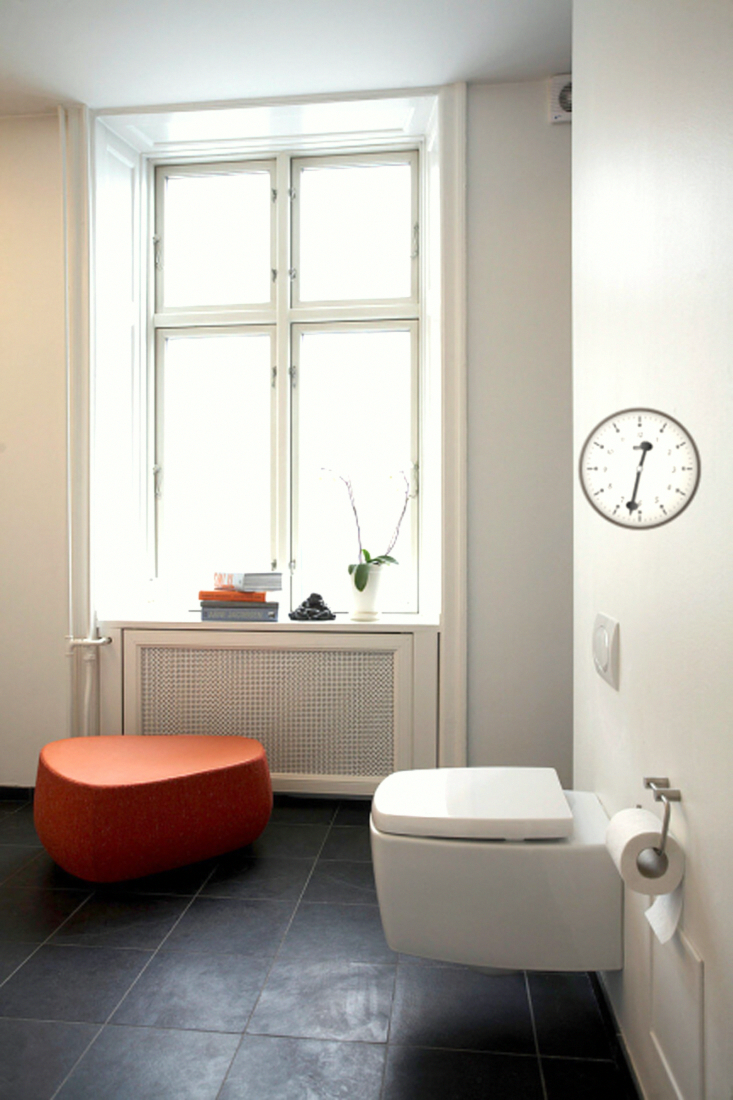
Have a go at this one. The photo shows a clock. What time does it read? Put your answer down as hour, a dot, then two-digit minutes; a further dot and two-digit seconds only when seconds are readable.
12.32
